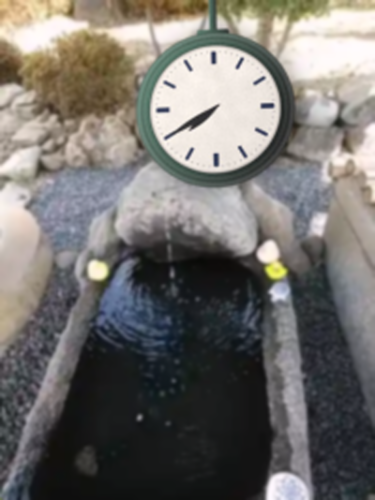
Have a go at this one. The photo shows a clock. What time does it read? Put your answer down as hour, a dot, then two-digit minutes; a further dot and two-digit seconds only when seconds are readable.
7.40
